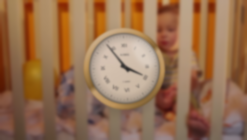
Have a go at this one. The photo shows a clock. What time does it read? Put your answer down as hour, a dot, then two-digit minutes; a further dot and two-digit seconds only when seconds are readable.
3.54
